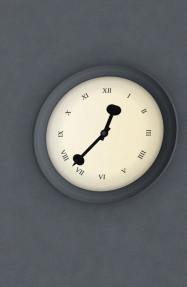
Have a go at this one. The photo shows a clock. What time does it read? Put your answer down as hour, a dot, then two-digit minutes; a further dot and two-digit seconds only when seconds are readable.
12.37
